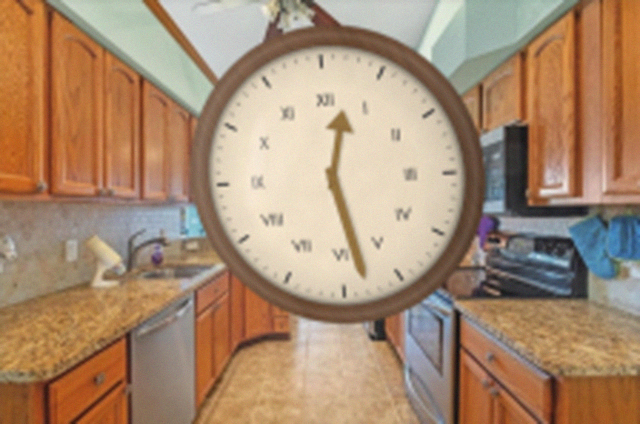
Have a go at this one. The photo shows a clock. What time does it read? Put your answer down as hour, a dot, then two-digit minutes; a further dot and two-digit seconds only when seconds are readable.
12.28
